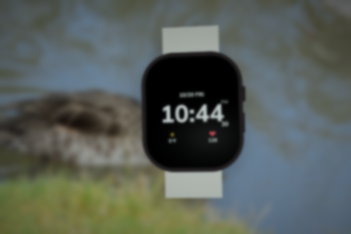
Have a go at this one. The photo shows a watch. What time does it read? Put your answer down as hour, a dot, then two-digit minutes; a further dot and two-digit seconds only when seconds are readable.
10.44
